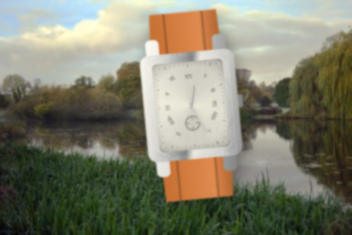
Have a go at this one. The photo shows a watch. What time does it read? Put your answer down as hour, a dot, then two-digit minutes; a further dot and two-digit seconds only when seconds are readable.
12.26
